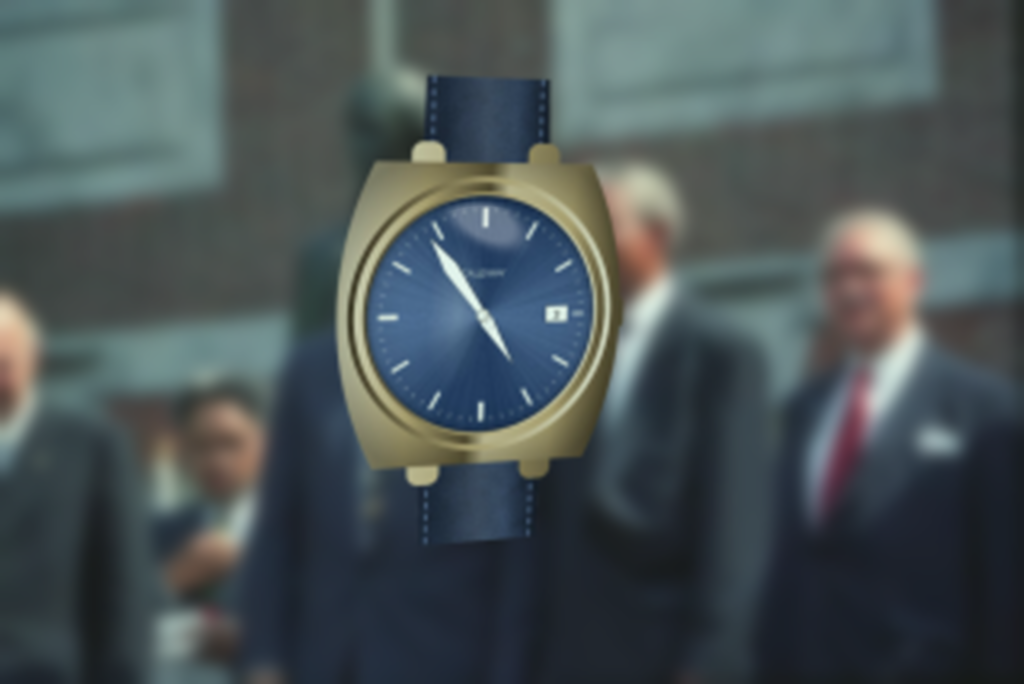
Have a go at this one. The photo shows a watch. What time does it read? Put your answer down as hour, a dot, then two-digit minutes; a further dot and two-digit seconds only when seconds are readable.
4.54
